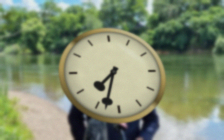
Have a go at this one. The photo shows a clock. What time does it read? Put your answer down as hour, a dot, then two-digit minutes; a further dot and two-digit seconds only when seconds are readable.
7.33
